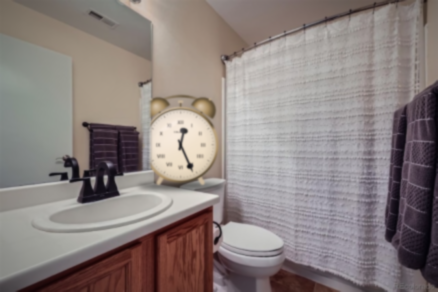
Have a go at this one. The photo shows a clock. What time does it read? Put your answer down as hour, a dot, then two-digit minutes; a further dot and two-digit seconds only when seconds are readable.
12.26
